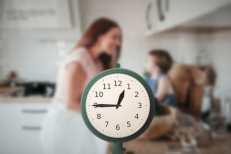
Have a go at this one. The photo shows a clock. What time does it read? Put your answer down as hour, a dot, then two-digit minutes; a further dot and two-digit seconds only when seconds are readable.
12.45
